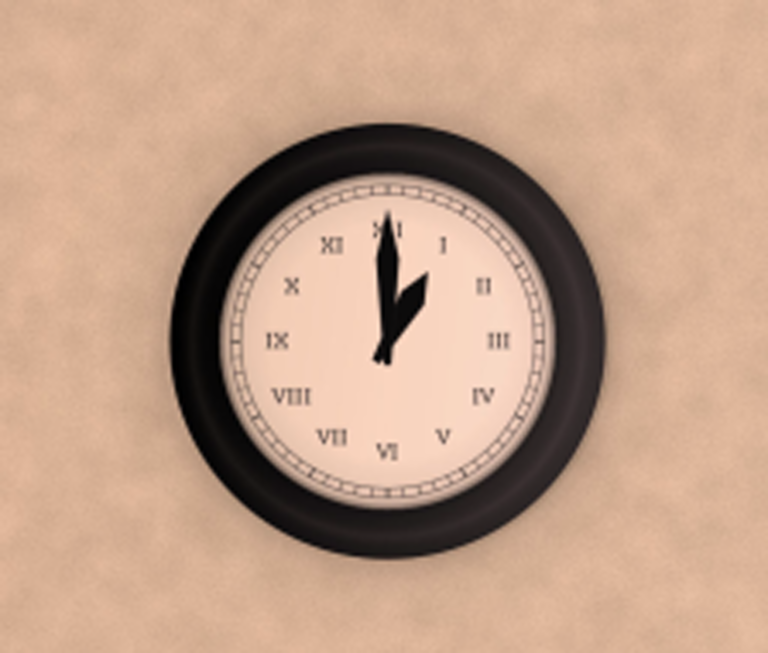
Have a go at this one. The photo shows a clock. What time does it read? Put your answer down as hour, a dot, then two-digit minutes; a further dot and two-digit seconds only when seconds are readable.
1.00
